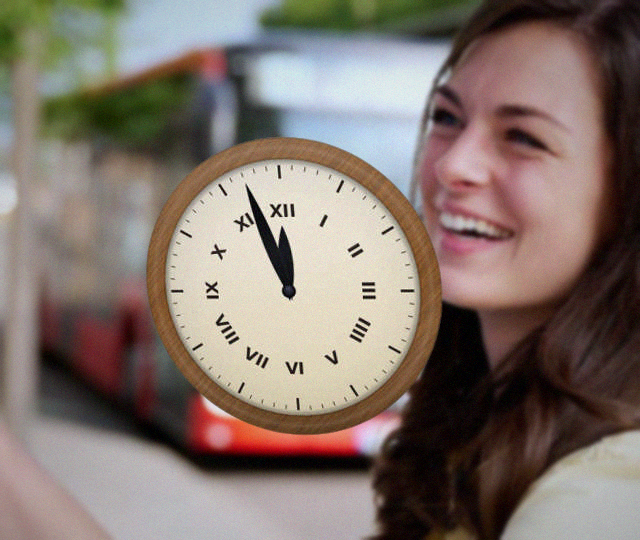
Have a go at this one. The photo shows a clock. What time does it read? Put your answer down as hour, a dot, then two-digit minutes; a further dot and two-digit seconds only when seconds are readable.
11.57
